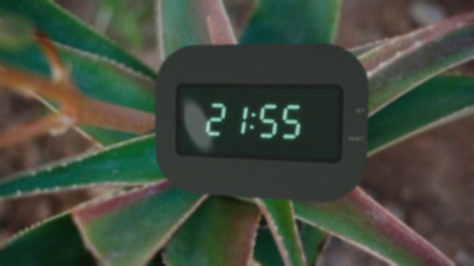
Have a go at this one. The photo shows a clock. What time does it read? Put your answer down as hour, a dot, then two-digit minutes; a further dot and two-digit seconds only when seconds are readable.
21.55
